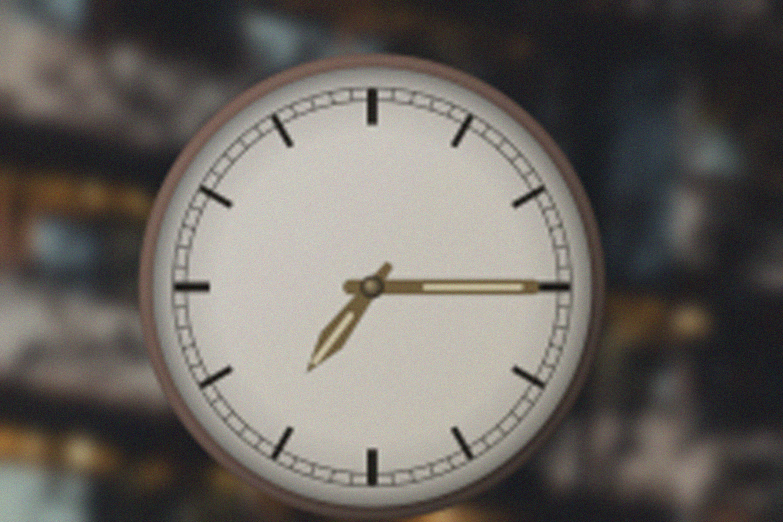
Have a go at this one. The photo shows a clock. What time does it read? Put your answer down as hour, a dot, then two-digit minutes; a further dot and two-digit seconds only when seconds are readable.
7.15
